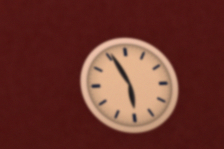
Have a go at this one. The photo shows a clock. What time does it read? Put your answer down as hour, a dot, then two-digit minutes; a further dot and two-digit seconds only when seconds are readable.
5.56
